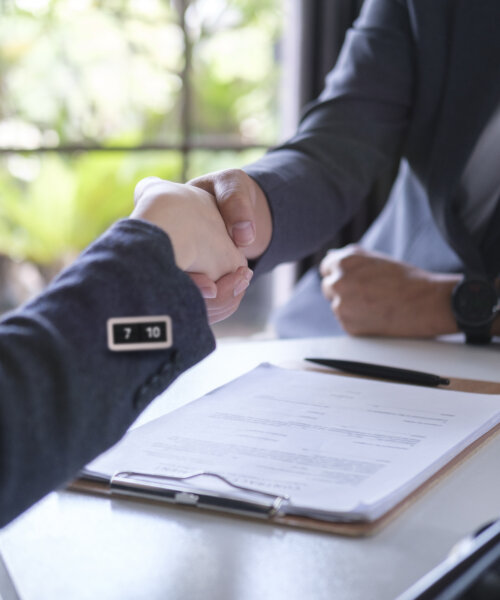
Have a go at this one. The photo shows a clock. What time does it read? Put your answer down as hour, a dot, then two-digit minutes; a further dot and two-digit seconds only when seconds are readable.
7.10
